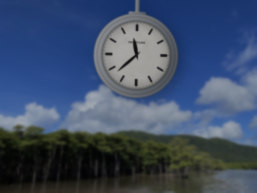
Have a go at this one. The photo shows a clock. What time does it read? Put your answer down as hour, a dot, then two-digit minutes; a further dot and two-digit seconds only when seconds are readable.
11.38
